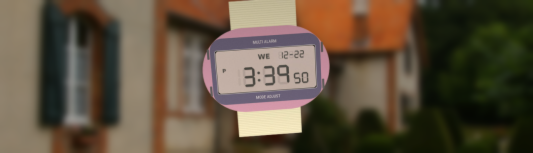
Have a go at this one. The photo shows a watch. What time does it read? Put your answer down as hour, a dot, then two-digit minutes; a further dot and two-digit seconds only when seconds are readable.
3.39.50
